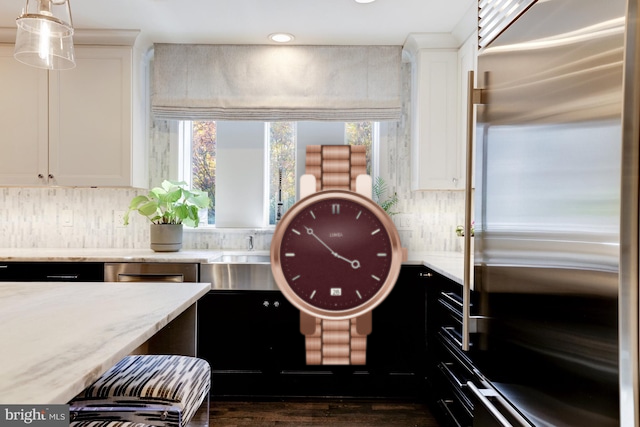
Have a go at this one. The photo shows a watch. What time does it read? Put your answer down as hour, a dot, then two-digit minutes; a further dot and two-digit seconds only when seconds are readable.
3.52
